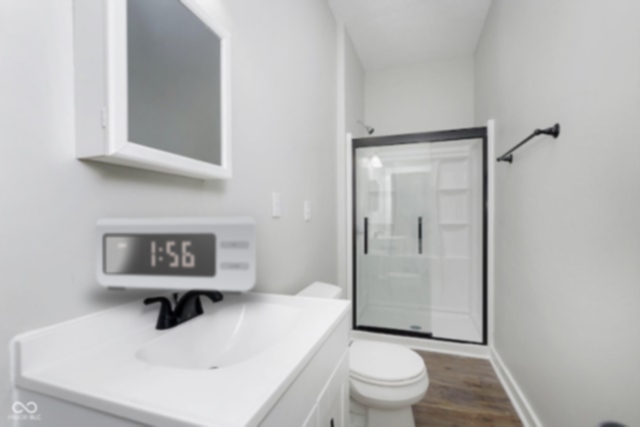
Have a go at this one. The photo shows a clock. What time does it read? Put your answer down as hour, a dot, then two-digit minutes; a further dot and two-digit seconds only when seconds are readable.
1.56
